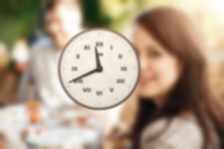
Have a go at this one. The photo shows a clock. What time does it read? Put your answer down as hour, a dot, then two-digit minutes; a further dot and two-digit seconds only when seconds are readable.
11.41
